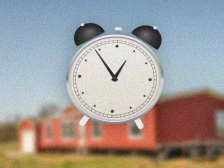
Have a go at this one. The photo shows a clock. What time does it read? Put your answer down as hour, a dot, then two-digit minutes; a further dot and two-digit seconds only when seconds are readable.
12.54
